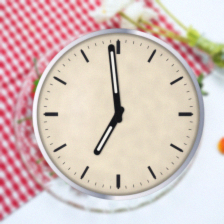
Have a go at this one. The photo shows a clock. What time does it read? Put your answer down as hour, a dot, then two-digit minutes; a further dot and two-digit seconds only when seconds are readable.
6.59
